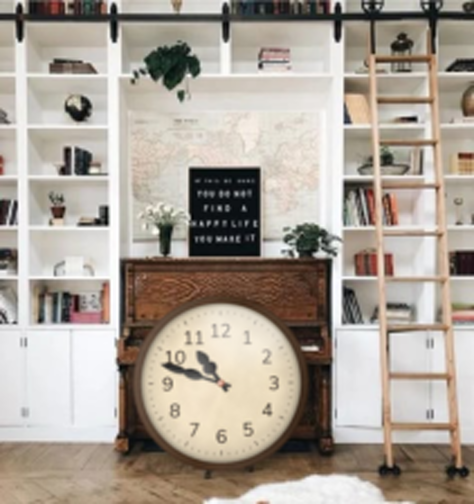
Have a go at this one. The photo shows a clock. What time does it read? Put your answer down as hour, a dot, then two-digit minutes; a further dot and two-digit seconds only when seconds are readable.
10.48
